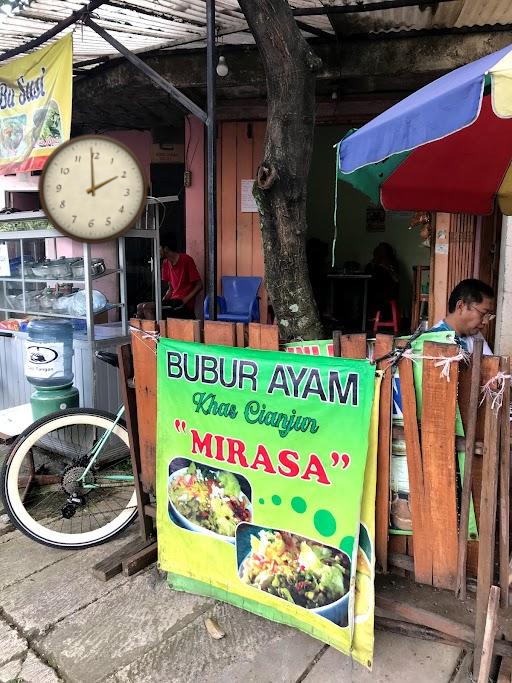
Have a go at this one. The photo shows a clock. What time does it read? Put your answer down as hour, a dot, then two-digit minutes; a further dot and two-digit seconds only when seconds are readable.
1.59
